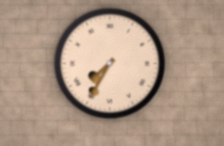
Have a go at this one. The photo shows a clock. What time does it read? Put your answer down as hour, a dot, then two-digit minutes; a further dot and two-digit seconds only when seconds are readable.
7.35
